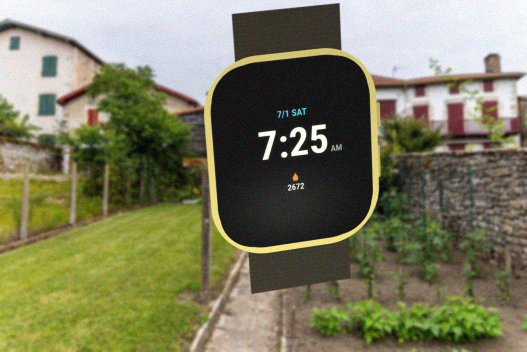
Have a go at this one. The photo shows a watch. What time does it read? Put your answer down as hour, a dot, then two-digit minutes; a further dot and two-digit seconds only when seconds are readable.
7.25
